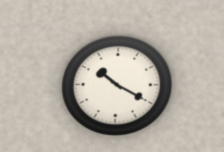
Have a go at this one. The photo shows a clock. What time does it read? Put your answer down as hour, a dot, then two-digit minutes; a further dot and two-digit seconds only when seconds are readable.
10.20
